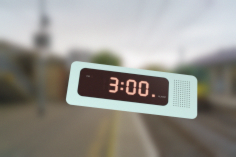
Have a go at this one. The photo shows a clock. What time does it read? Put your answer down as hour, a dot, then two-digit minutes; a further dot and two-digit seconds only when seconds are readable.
3.00
